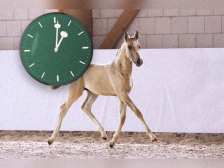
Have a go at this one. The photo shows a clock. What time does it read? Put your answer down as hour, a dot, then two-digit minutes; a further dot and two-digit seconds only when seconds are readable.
1.01
